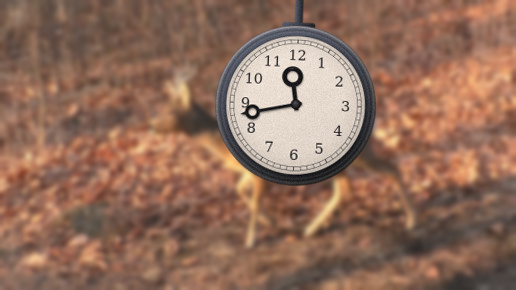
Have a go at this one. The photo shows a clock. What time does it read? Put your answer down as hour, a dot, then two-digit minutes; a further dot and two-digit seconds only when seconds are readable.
11.43
